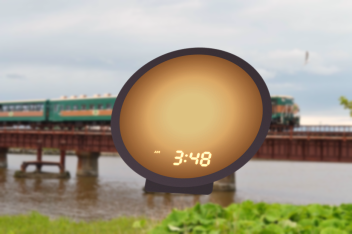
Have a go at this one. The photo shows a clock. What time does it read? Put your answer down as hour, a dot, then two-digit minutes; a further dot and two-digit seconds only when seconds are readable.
3.48
